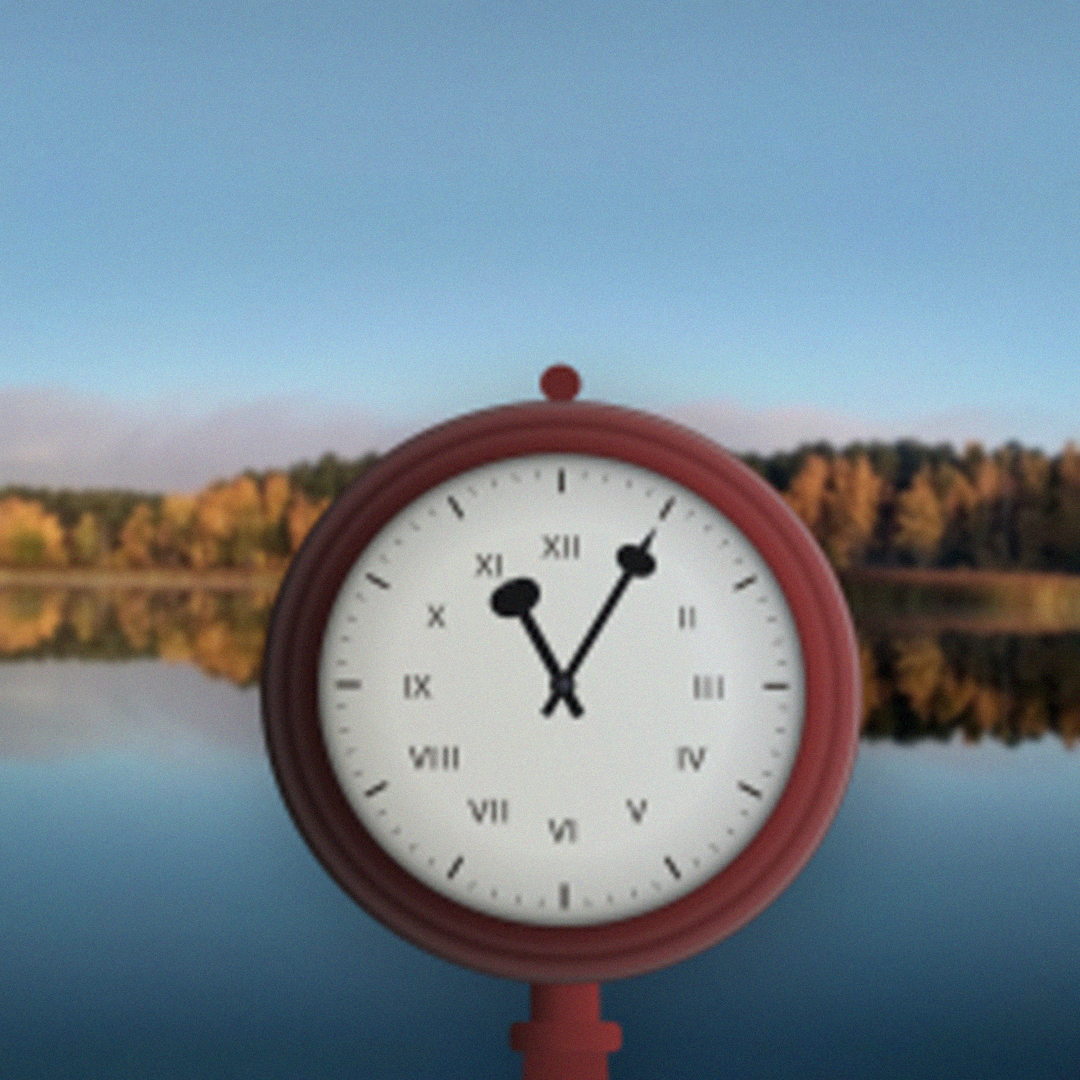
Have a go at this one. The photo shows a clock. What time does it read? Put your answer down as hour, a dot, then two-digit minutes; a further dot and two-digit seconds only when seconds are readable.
11.05
